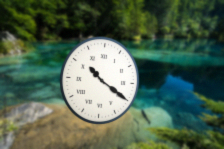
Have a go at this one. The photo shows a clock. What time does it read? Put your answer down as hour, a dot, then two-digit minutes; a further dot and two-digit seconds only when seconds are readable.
10.20
